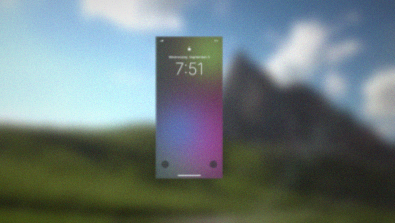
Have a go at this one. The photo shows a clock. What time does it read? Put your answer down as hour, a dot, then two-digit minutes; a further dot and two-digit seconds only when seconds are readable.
7.51
